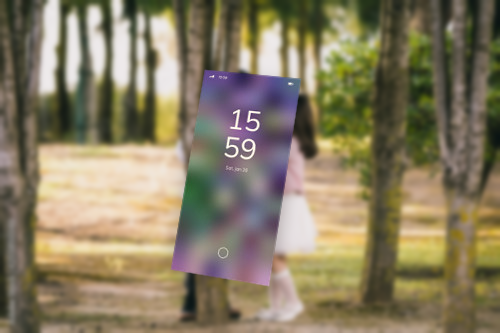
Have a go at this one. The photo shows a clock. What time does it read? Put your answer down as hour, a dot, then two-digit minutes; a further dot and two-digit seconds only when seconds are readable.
15.59
